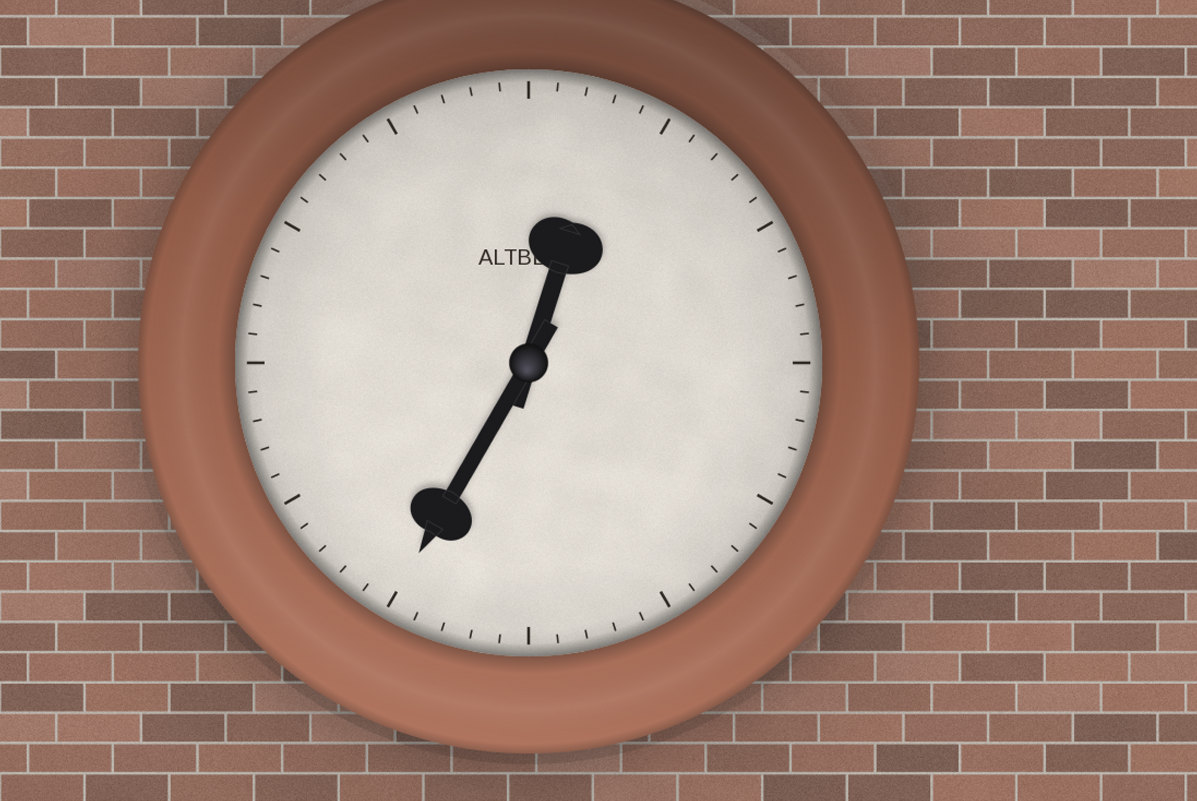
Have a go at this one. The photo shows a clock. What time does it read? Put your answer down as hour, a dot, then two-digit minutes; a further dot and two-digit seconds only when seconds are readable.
12.35
